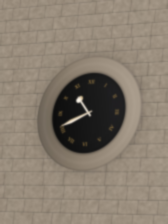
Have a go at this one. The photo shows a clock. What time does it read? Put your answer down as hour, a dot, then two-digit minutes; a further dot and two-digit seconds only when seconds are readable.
10.41
